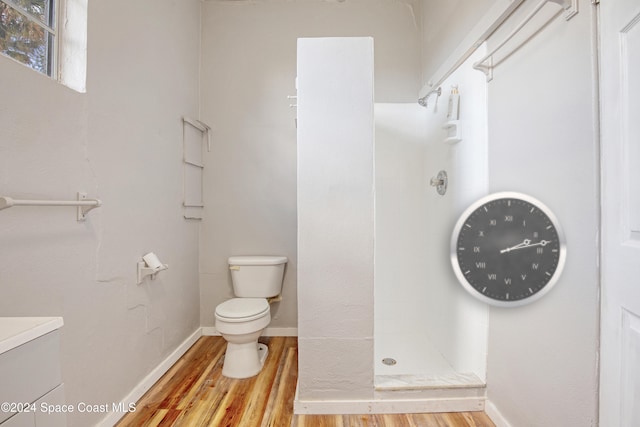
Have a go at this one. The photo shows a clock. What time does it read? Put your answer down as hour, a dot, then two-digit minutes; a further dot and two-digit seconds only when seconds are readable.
2.13
